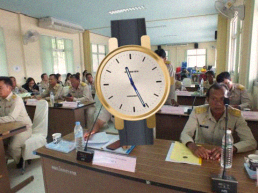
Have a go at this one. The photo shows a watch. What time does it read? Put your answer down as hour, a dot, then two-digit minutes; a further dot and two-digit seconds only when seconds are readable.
11.26
